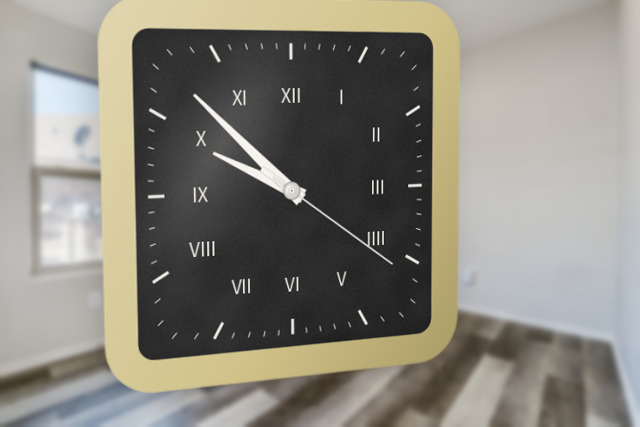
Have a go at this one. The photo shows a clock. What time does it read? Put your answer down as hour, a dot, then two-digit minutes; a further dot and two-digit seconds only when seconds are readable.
9.52.21
